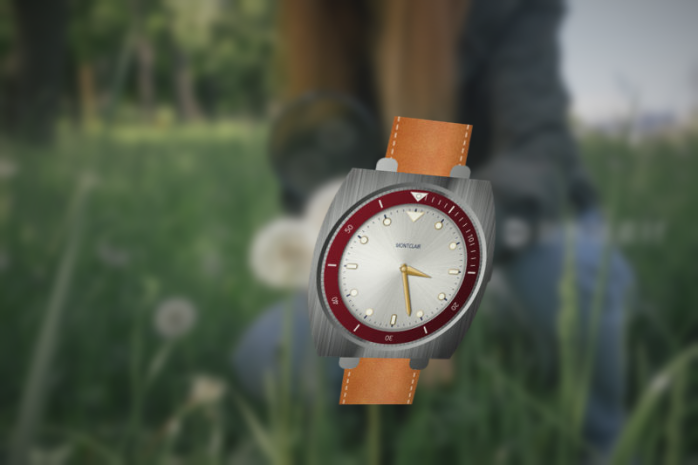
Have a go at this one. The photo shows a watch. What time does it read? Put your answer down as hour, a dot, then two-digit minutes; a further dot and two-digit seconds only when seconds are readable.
3.27
